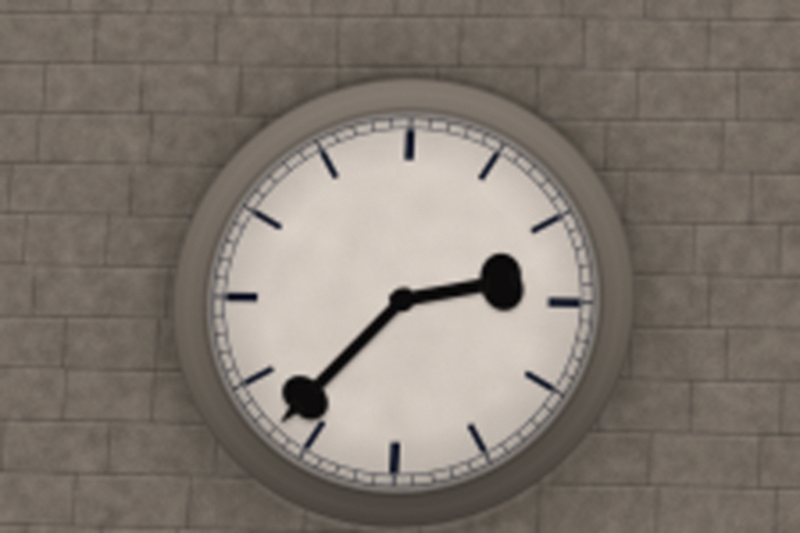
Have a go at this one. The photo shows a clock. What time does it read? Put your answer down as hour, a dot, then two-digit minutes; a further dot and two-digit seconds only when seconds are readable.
2.37
